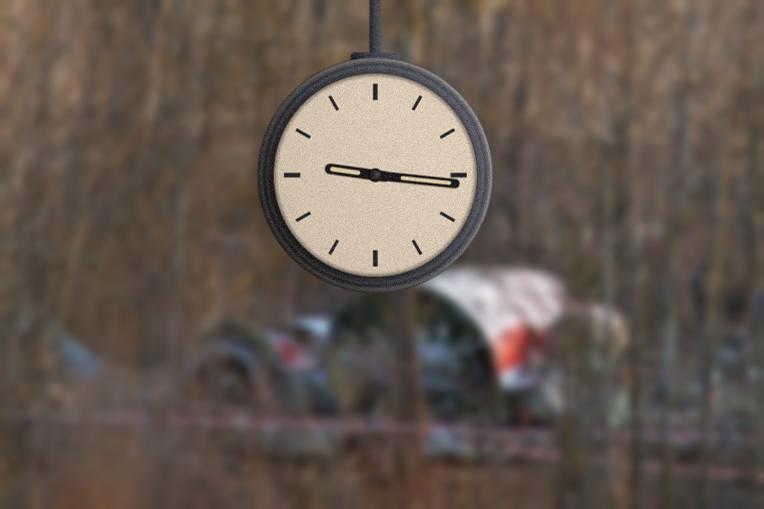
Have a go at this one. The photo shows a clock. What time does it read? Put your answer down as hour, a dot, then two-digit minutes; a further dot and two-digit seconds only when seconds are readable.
9.16
